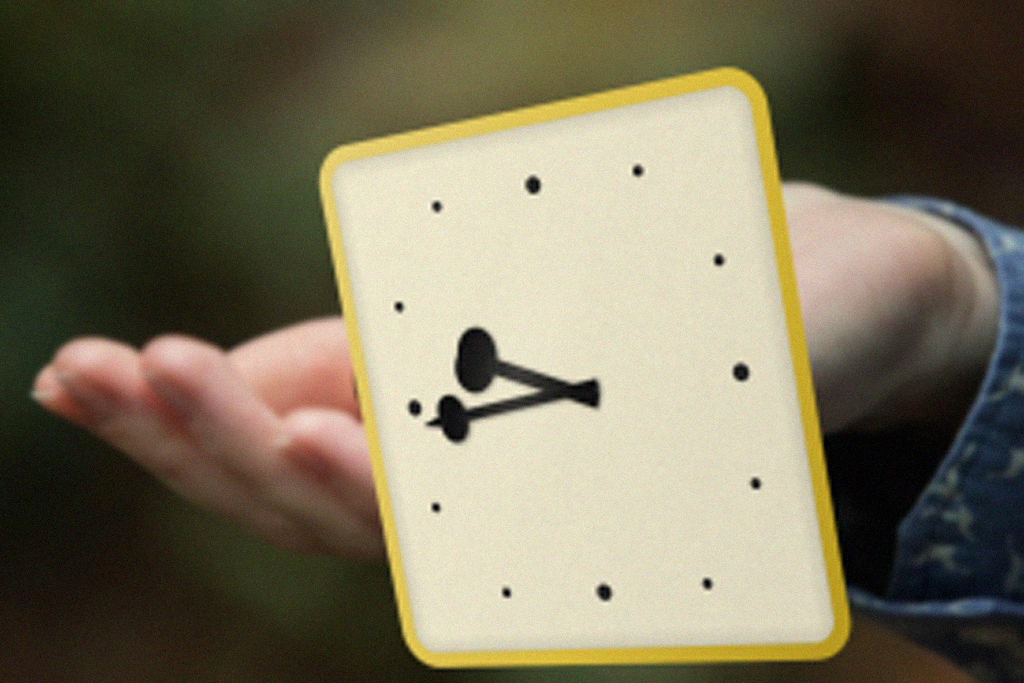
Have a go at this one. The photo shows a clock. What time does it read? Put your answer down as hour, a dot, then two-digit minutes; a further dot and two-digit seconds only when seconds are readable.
9.44
